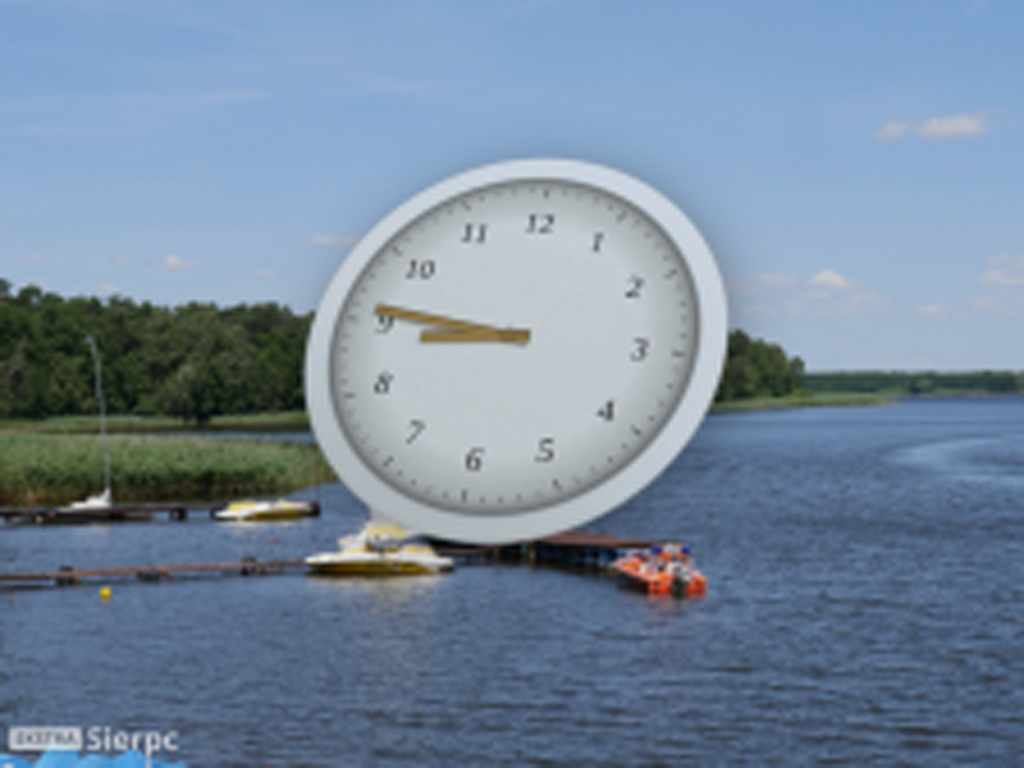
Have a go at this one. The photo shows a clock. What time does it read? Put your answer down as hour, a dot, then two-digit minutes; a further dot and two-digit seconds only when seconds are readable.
8.46
